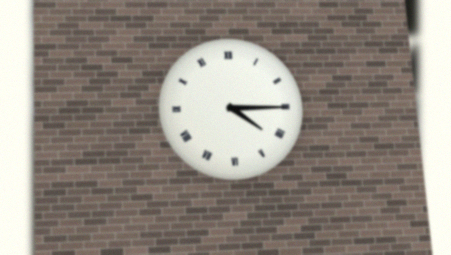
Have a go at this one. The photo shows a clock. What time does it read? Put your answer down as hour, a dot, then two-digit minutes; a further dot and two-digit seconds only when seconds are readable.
4.15
